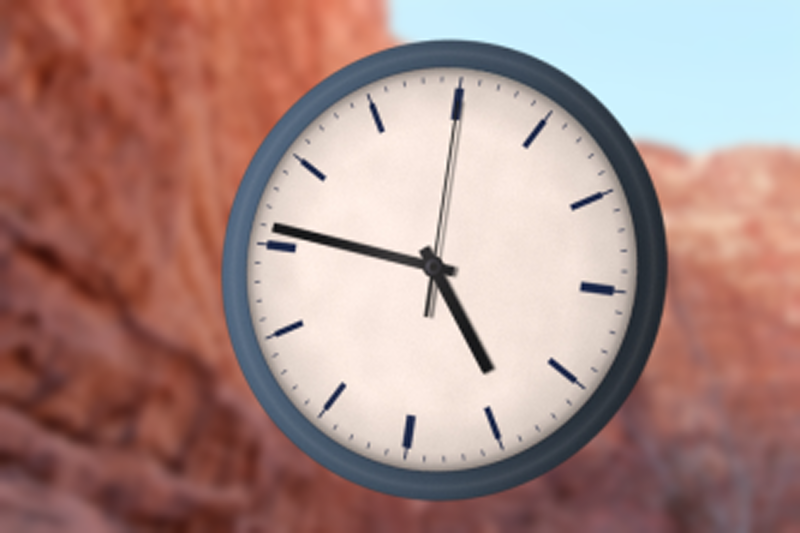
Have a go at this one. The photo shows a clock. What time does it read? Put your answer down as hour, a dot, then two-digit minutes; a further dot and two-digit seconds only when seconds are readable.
4.46.00
